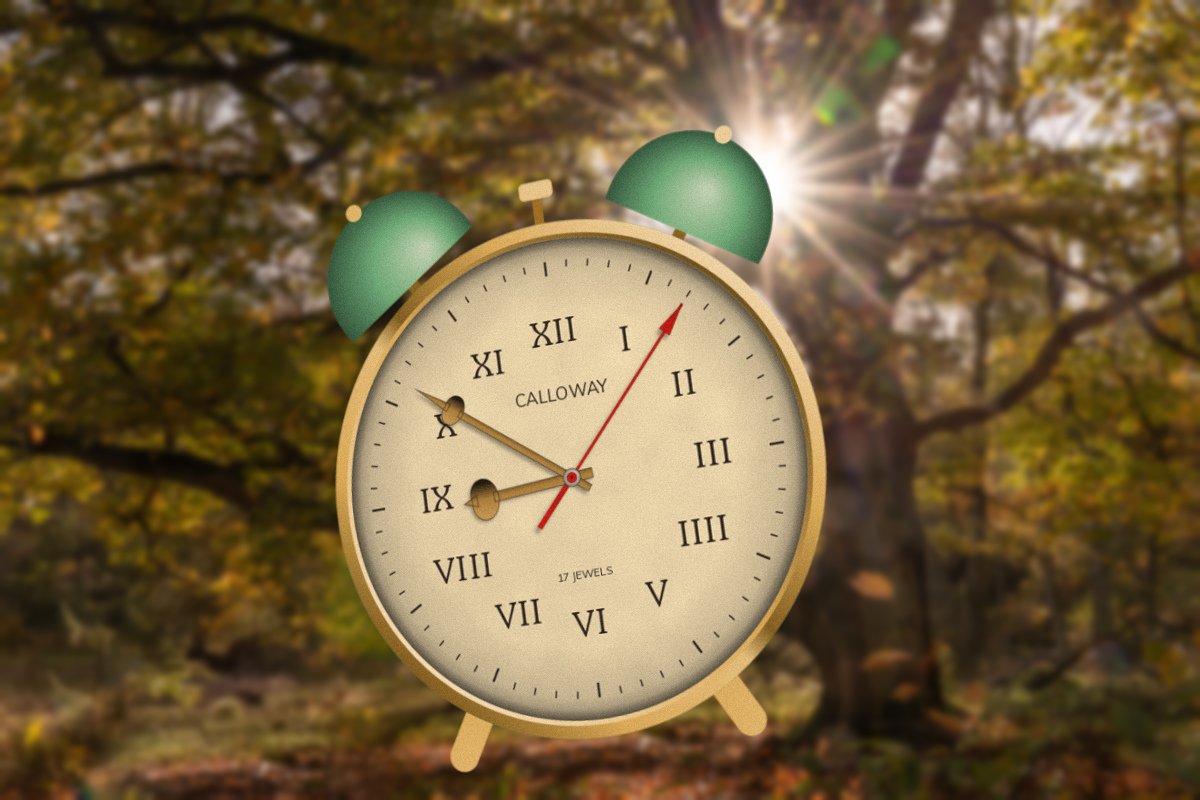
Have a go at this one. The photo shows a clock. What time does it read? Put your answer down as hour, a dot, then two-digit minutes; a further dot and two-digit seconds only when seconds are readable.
8.51.07
